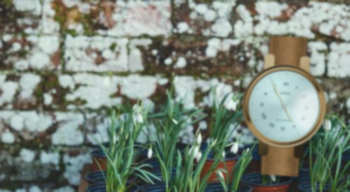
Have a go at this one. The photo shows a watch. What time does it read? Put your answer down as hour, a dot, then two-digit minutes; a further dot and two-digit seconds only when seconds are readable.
4.55
